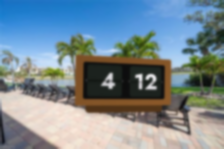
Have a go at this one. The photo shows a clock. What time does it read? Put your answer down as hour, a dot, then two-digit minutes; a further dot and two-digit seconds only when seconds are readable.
4.12
